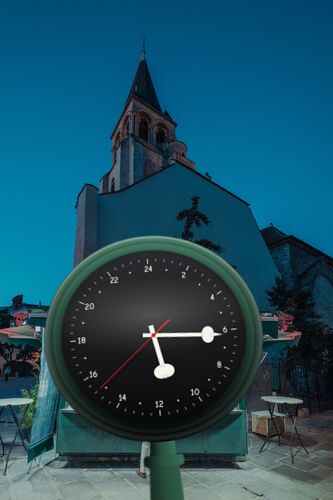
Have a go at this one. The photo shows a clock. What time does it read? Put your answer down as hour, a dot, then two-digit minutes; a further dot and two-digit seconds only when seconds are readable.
11.15.38
